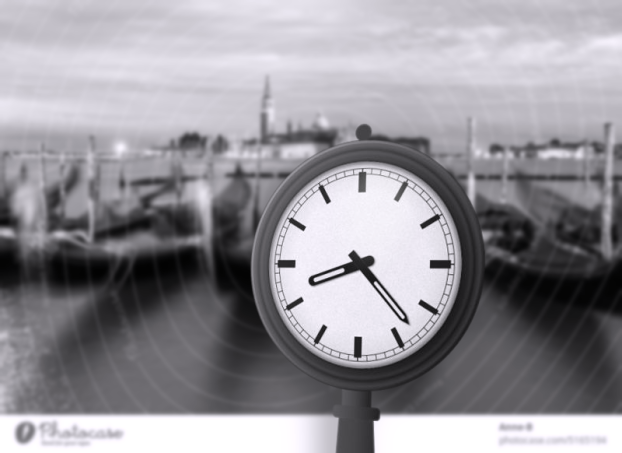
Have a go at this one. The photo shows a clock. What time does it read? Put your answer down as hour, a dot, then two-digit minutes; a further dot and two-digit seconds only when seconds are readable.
8.23
